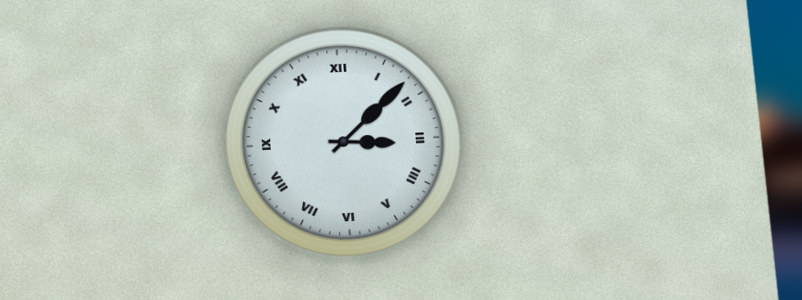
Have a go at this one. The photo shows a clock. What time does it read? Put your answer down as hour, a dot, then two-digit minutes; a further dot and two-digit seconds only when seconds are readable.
3.08
